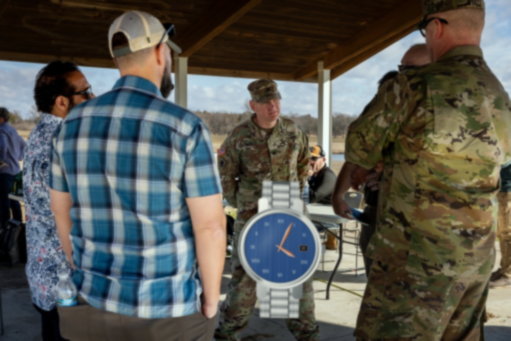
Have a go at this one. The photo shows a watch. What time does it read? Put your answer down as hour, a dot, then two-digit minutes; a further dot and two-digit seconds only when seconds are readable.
4.04
